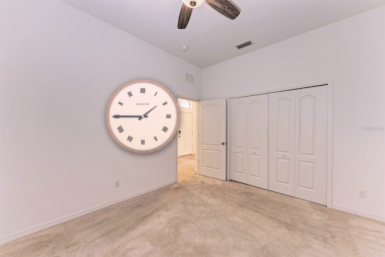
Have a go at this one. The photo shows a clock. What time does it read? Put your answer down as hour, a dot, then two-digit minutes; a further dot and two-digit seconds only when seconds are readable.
1.45
